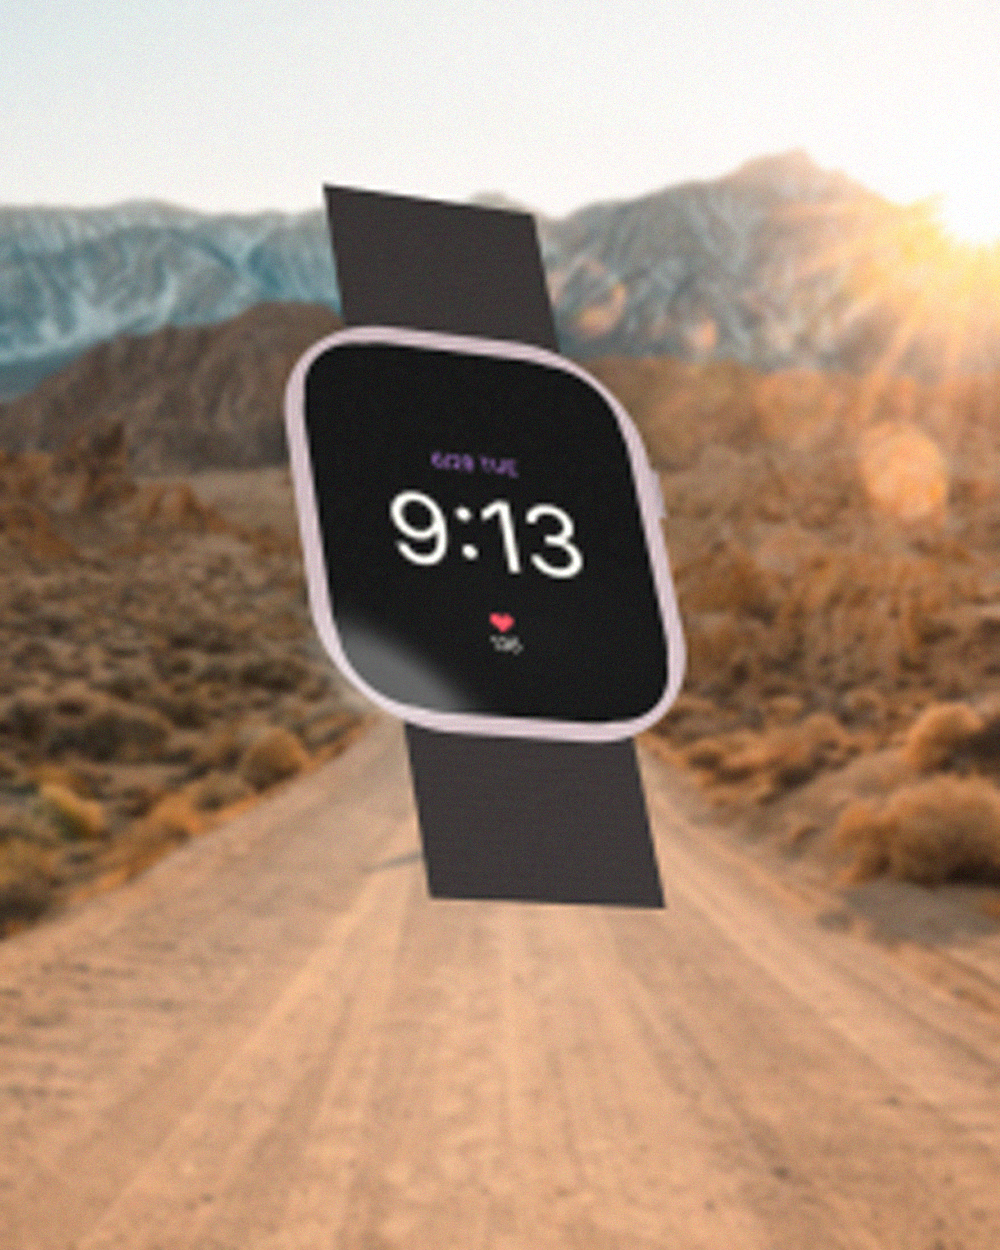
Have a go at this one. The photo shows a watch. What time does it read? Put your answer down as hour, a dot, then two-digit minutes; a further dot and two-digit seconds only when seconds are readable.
9.13
